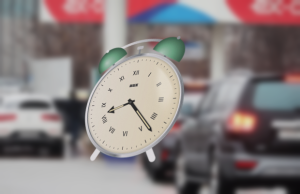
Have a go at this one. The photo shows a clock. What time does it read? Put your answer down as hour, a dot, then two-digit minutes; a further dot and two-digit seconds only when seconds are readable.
8.23
